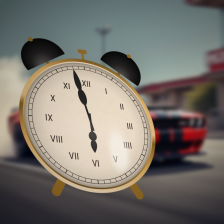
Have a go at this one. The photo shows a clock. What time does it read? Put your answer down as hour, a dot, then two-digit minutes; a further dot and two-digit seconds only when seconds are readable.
5.58
